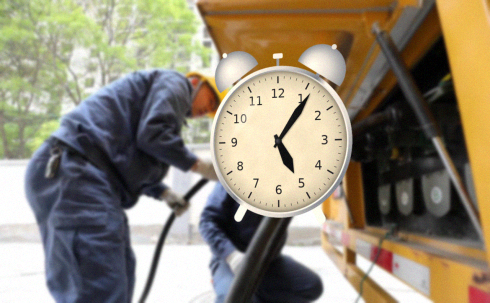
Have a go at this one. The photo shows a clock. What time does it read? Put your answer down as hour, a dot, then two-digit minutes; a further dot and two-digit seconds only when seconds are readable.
5.06
